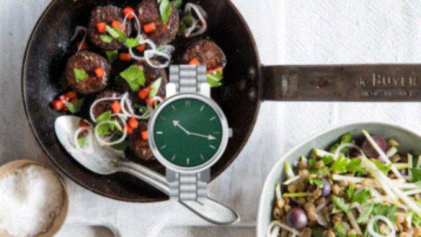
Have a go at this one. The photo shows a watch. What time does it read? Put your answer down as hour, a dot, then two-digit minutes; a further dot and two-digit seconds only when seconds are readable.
10.17
